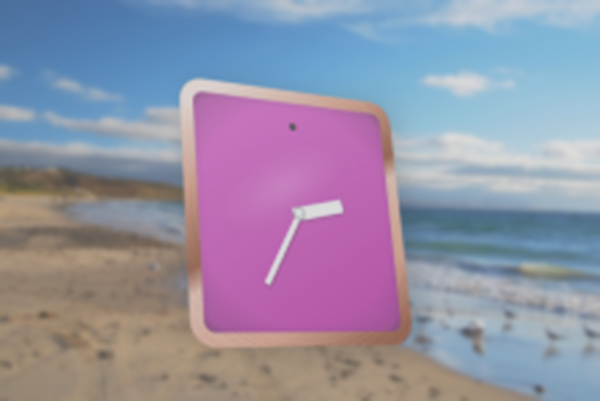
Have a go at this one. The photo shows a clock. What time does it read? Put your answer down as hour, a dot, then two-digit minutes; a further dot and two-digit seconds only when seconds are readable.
2.35
